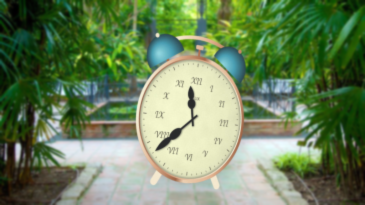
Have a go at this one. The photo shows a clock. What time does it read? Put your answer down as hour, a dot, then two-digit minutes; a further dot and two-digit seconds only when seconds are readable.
11.38
